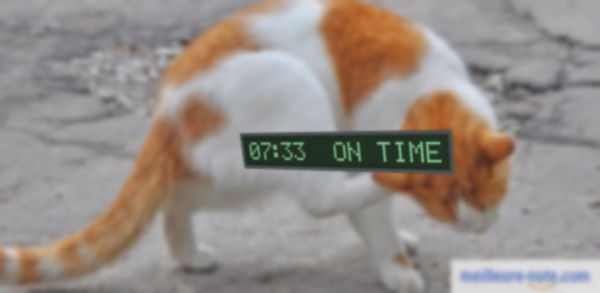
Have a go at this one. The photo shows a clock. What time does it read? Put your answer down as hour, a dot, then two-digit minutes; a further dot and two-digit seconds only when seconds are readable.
7.33
